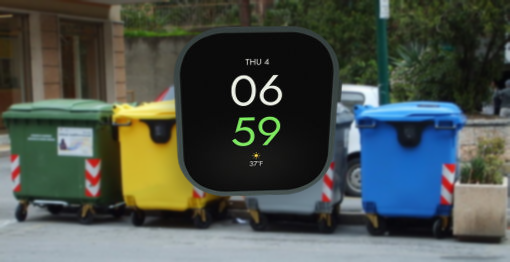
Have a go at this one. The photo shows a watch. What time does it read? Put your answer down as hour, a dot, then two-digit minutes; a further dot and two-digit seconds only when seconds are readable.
6.59
